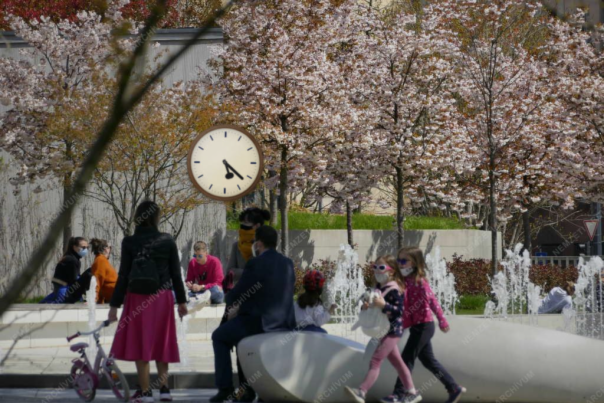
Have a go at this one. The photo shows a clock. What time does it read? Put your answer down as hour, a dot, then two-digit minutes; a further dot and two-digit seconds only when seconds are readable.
5.22
